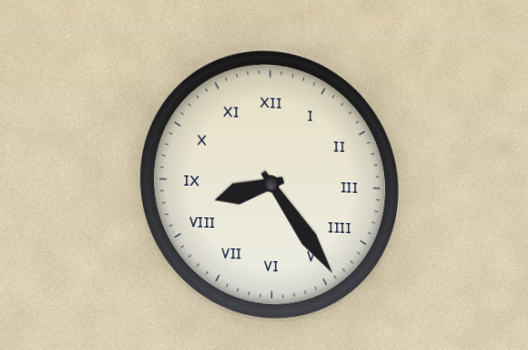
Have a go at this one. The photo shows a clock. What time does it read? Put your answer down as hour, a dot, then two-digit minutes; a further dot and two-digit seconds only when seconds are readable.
8.24
